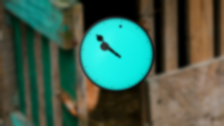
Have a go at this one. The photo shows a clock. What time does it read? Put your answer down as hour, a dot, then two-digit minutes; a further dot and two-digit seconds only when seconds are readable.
9.51
